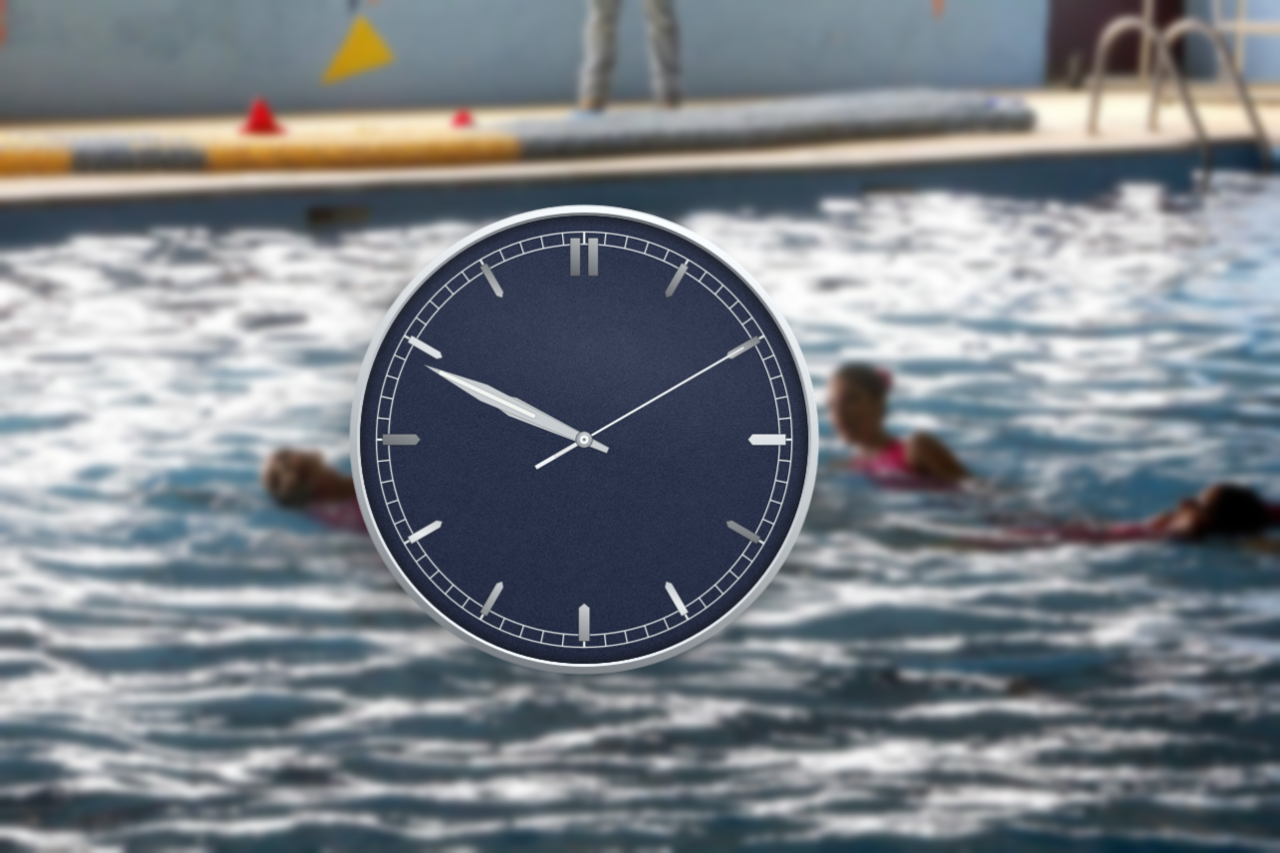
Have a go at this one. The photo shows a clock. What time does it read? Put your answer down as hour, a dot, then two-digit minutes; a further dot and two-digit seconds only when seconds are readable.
9.49.10
